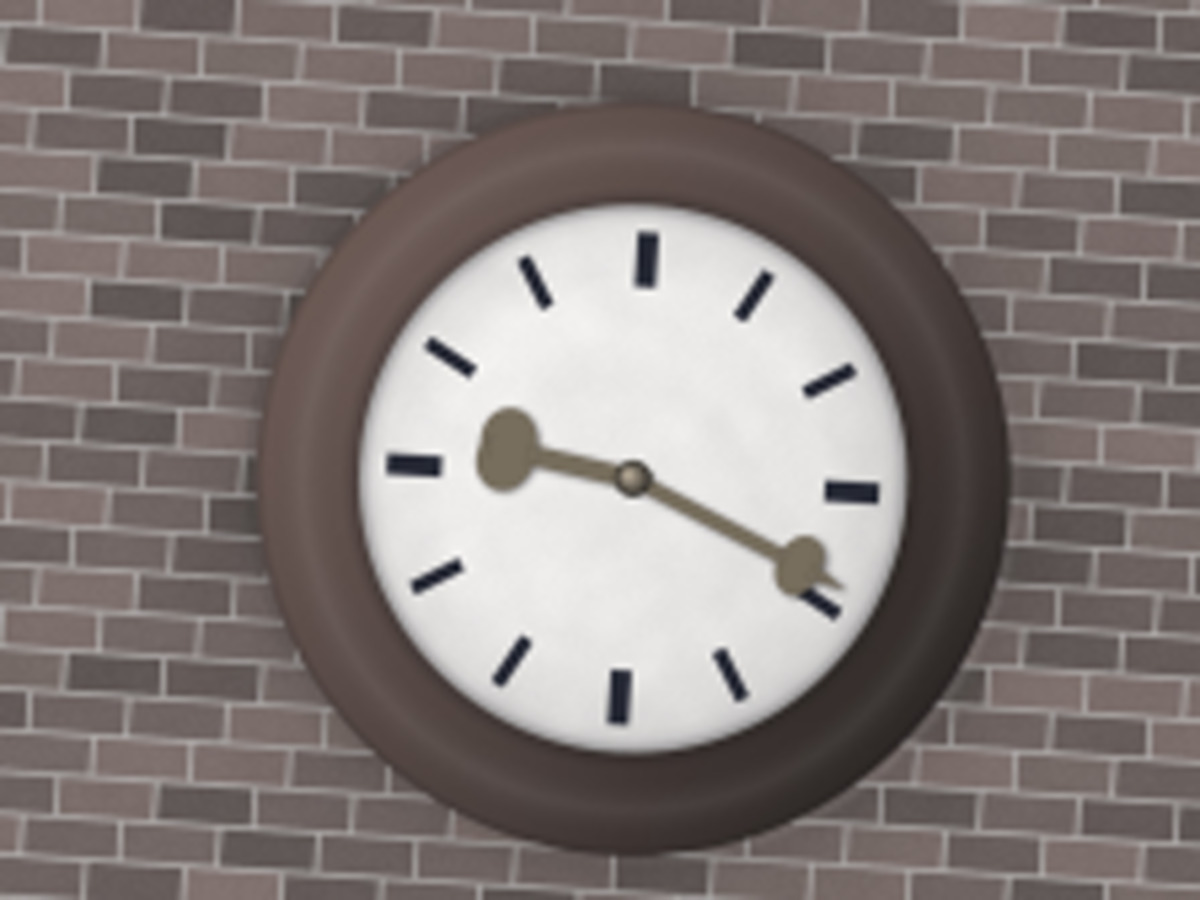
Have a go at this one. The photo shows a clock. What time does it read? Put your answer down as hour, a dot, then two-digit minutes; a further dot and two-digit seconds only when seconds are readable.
9.19
